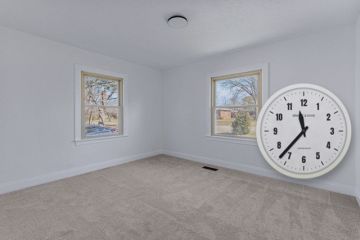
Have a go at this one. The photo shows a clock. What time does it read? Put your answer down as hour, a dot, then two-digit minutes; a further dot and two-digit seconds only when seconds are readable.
11.37
